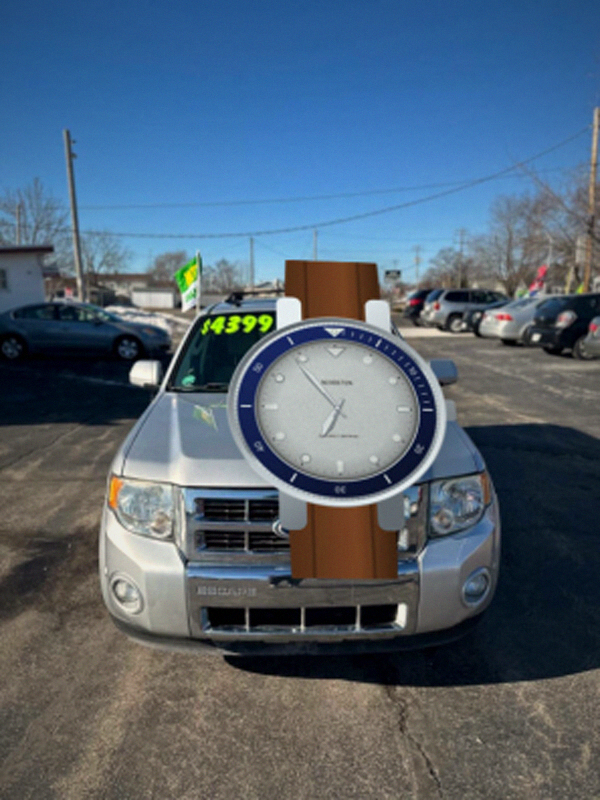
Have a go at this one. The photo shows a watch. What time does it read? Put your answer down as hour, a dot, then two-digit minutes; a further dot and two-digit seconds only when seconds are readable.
6.54
